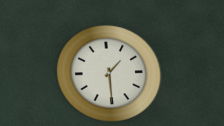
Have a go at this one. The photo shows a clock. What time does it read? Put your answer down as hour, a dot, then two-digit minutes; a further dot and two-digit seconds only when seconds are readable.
1.30
